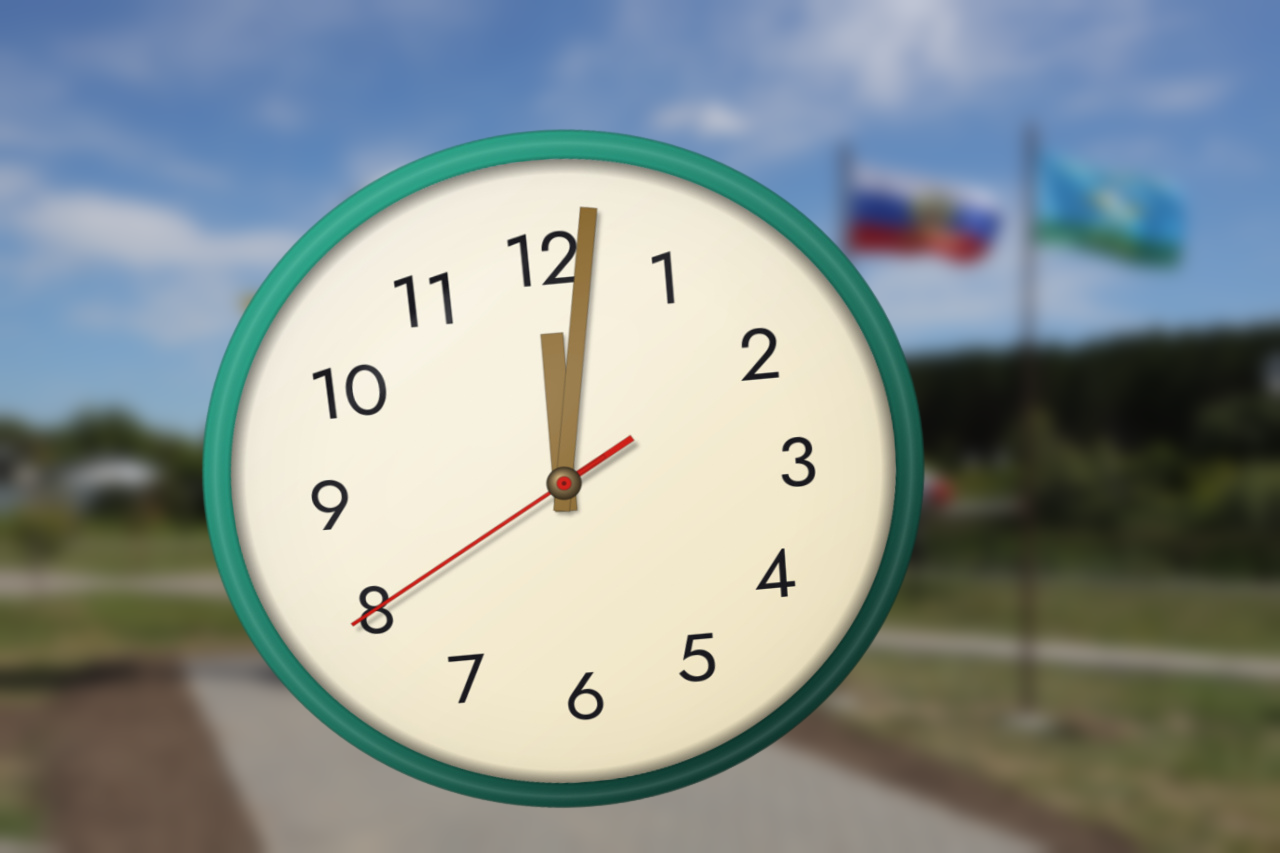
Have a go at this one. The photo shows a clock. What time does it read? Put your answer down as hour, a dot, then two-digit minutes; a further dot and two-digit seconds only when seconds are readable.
12.01.40
